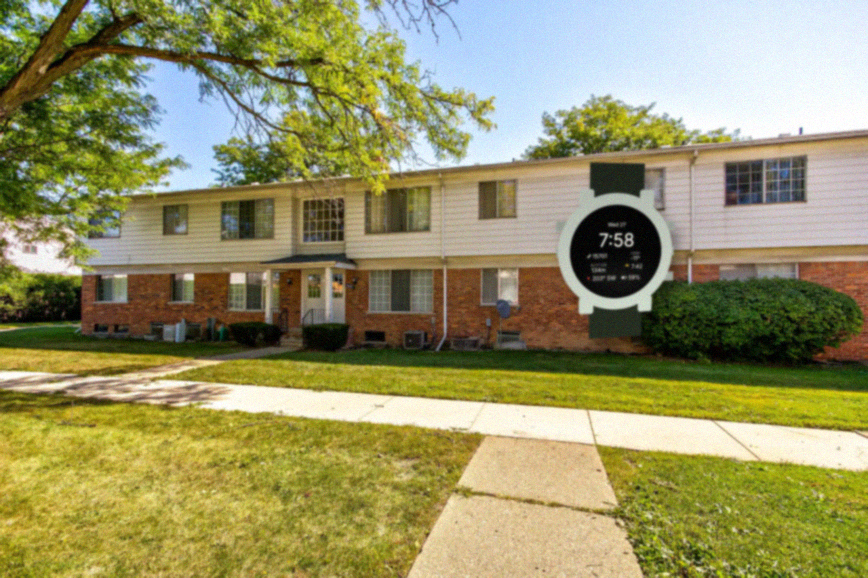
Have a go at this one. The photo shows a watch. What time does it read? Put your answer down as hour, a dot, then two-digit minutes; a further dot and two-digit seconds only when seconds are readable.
7.58
